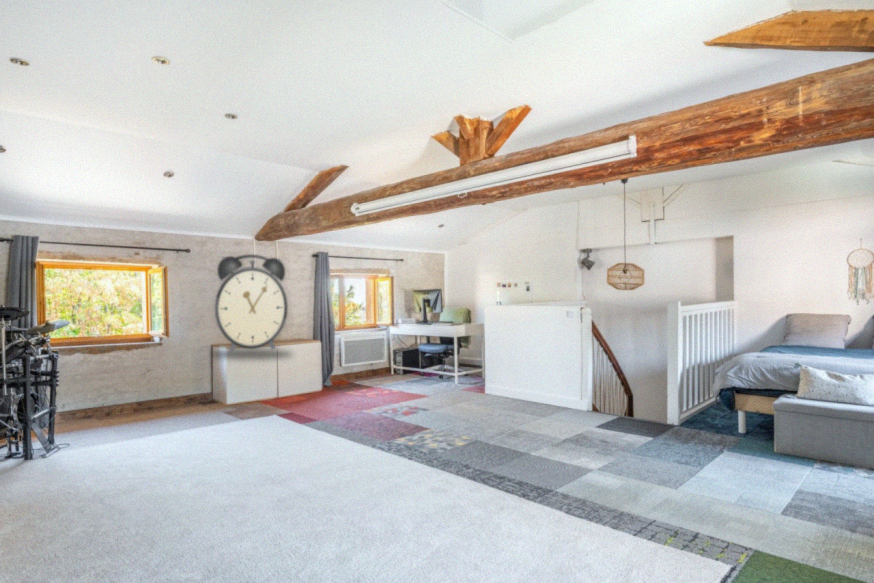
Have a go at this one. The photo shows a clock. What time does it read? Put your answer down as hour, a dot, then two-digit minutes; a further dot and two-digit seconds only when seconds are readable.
11.06
